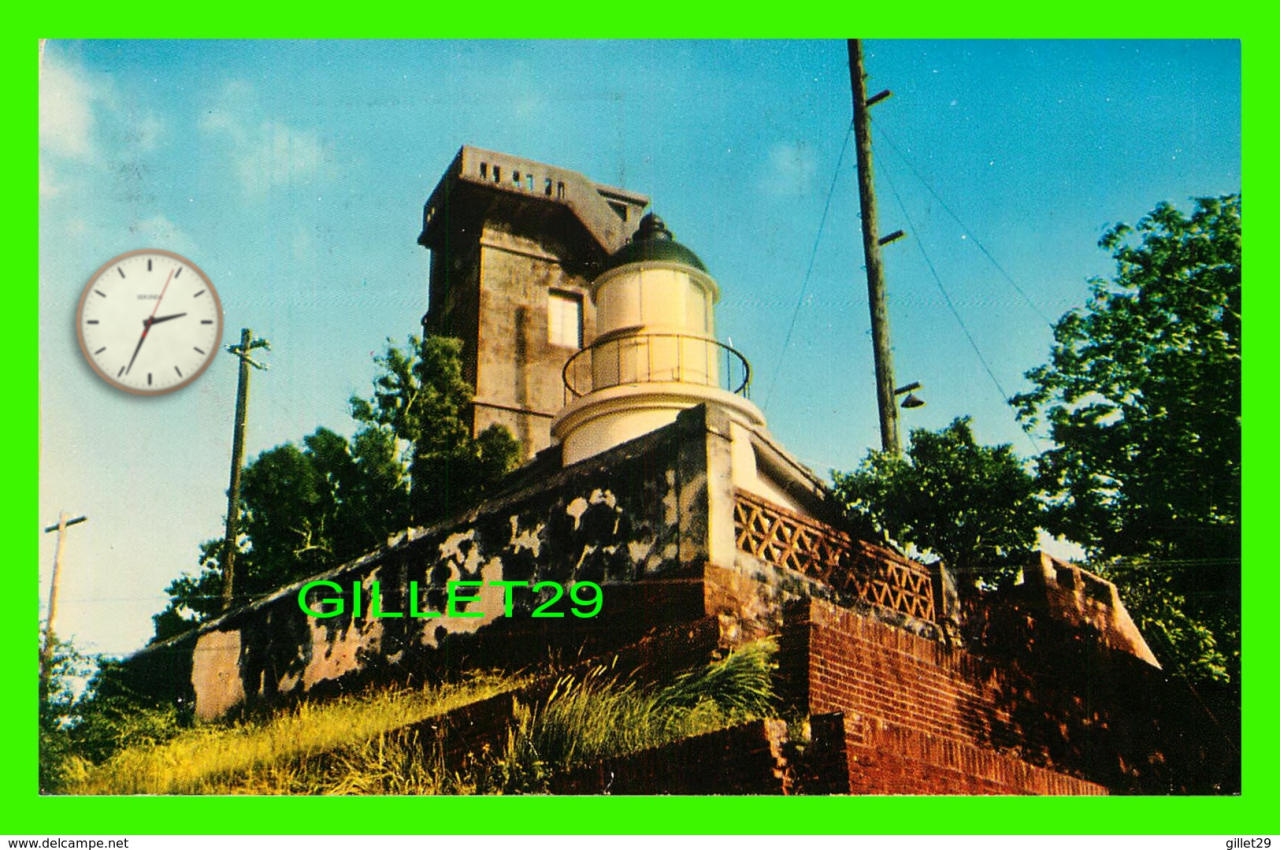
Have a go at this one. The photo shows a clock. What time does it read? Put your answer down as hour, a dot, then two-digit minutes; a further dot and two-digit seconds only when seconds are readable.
2.34.04
